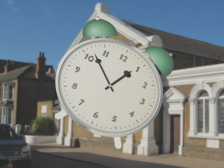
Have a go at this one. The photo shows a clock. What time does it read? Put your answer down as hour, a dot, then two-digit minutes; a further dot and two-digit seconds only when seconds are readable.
12.52
